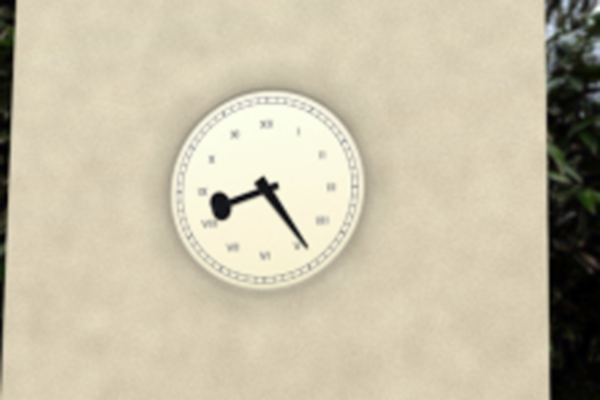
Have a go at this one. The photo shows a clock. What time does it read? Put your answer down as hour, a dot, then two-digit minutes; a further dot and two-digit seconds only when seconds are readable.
8.24
